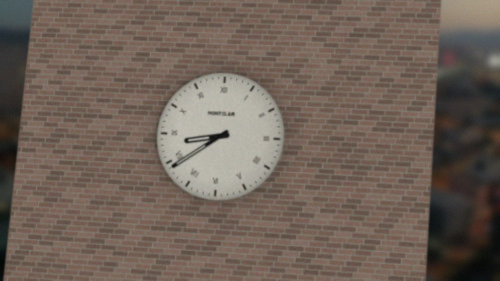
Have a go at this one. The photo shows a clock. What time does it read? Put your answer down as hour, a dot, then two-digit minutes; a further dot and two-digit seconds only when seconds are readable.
8.39
